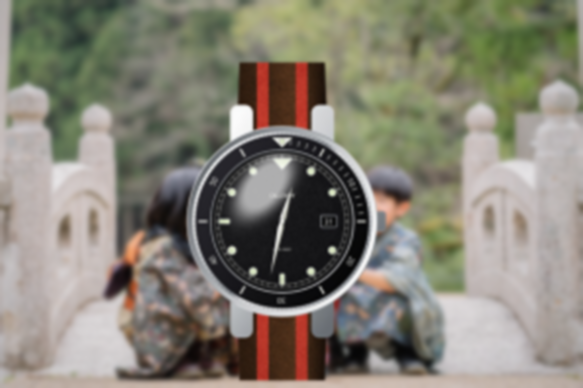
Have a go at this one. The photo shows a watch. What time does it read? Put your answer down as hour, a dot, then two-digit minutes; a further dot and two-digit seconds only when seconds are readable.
12.32
